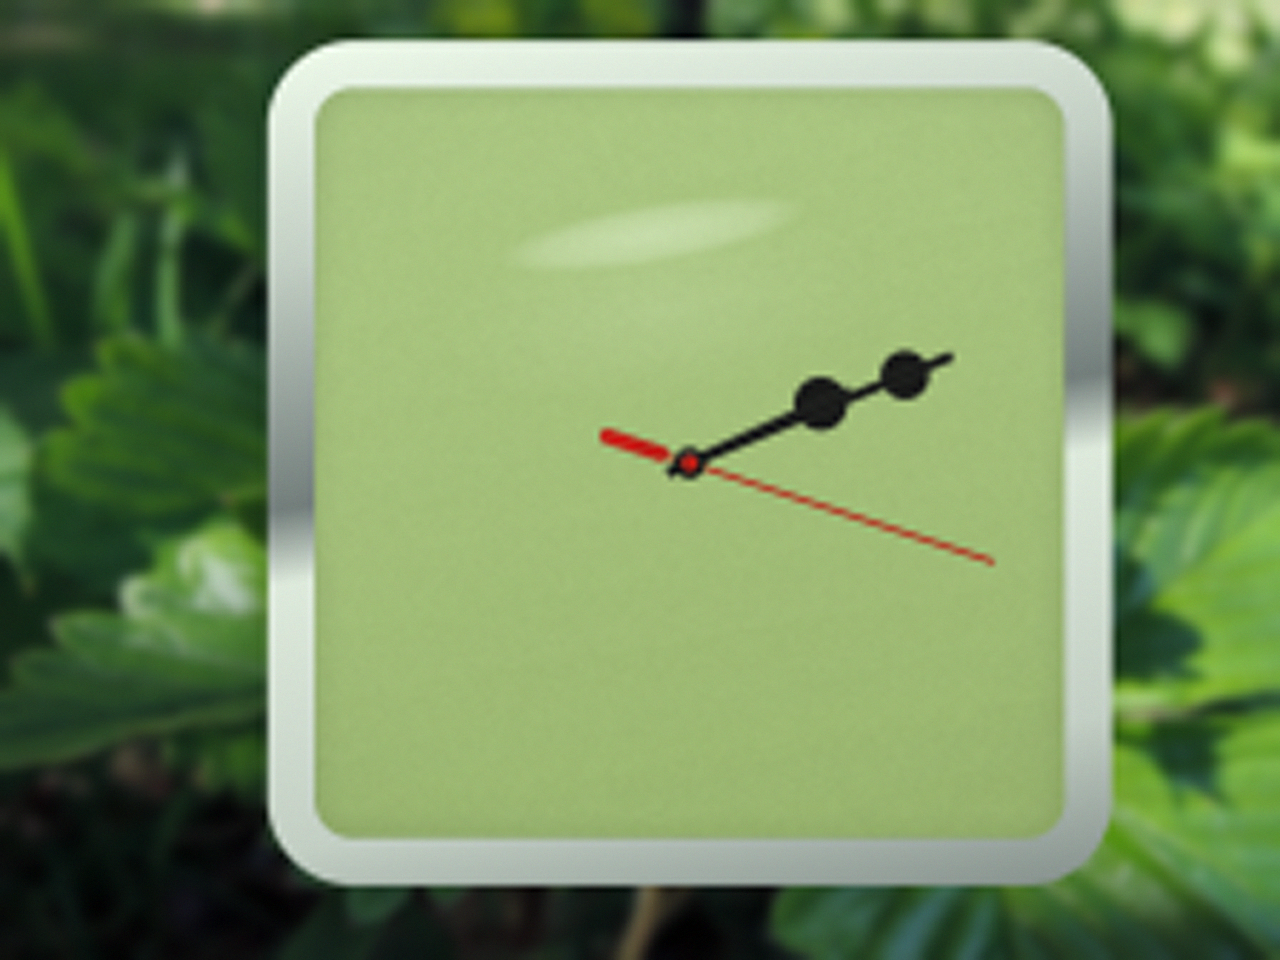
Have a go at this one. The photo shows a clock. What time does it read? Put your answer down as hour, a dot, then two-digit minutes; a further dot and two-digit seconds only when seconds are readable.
2.11.18
